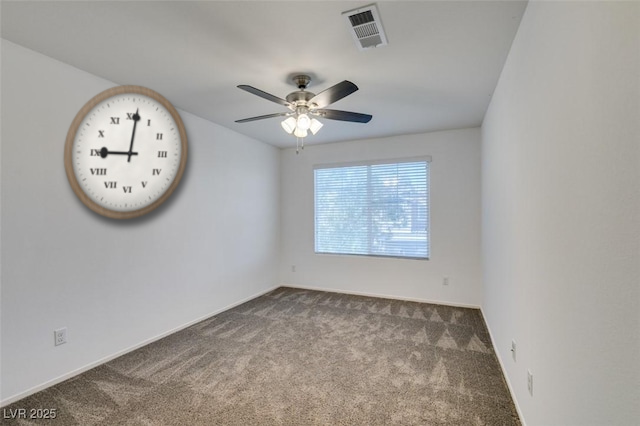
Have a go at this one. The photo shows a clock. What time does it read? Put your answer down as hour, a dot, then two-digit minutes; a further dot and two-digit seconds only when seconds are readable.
9.01
